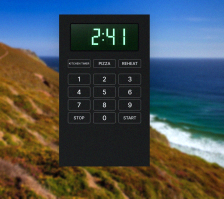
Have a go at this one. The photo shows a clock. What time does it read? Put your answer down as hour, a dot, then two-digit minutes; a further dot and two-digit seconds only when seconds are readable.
2.41
